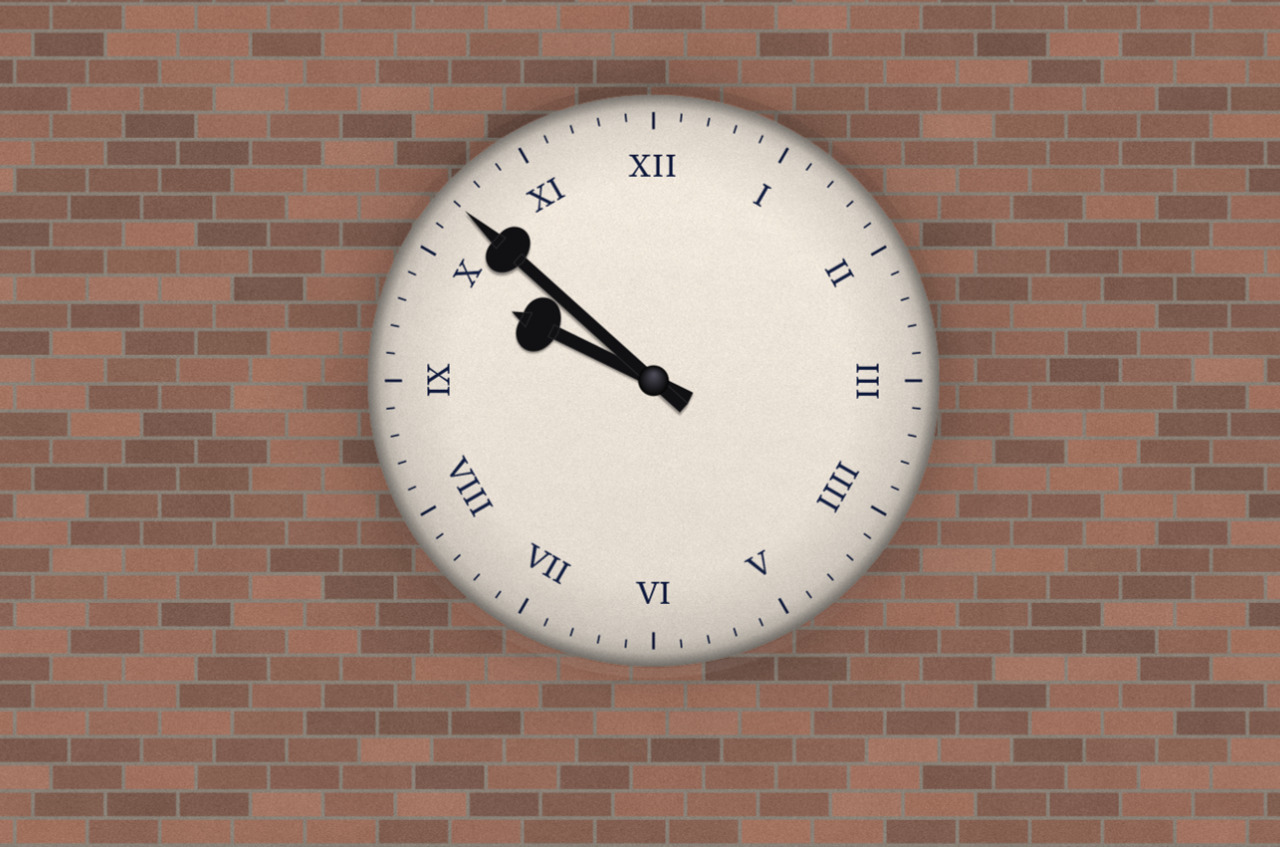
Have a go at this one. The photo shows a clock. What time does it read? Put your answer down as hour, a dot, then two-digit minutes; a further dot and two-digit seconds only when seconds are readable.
9.52
